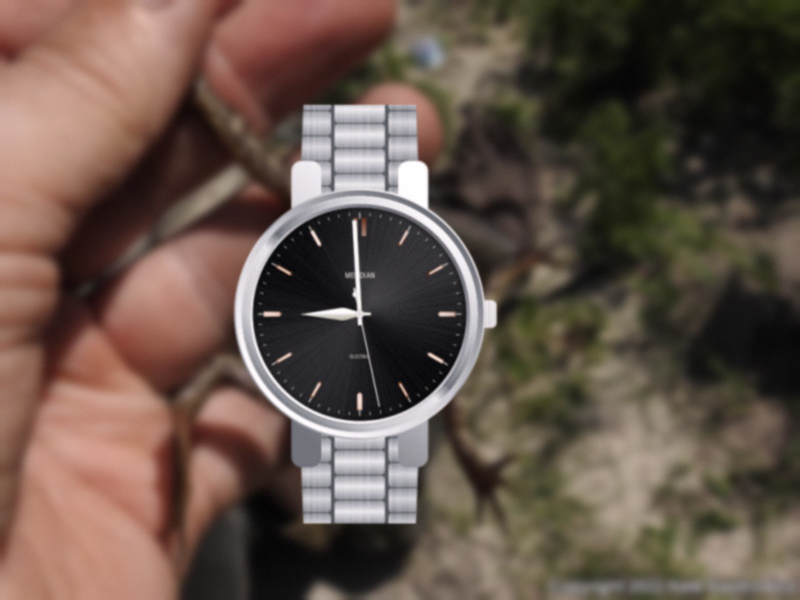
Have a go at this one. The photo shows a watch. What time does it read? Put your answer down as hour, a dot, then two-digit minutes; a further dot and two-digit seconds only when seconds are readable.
8.59.28
